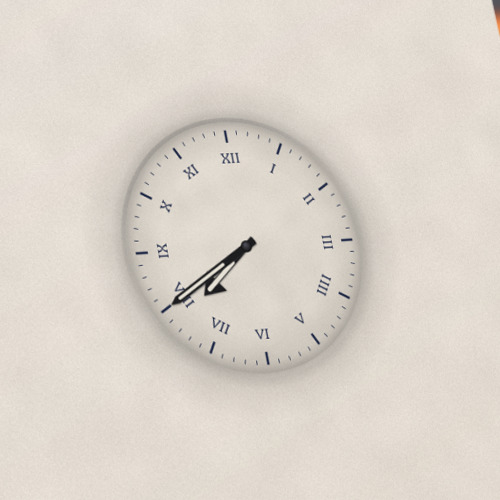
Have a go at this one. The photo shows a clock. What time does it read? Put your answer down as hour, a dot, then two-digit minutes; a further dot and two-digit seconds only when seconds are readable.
7.40
